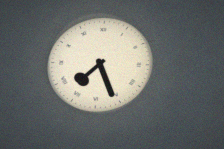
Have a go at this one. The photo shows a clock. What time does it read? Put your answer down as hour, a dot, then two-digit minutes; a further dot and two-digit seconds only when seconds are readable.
7.26
